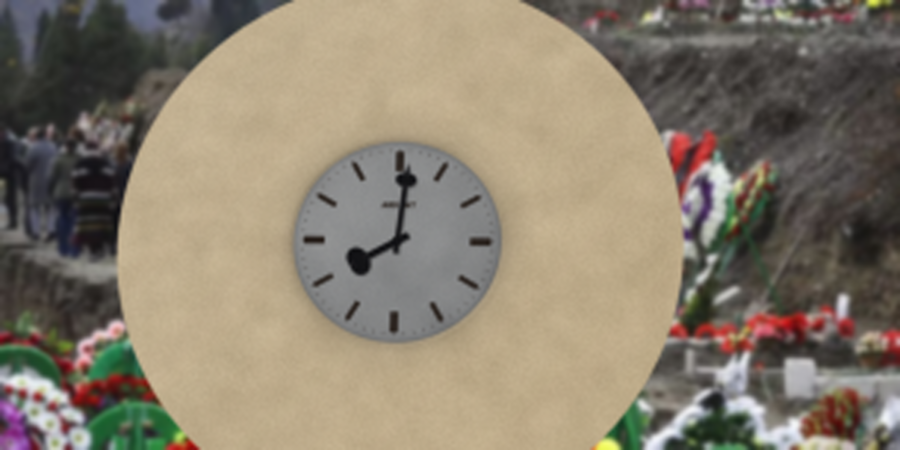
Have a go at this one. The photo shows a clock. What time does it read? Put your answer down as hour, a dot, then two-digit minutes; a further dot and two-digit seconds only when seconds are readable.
8.01
